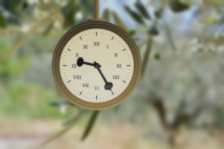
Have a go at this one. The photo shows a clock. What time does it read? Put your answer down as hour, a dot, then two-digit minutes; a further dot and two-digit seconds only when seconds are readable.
9.25
